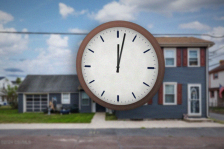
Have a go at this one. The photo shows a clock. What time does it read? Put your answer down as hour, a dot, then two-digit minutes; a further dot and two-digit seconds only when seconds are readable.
12.02
